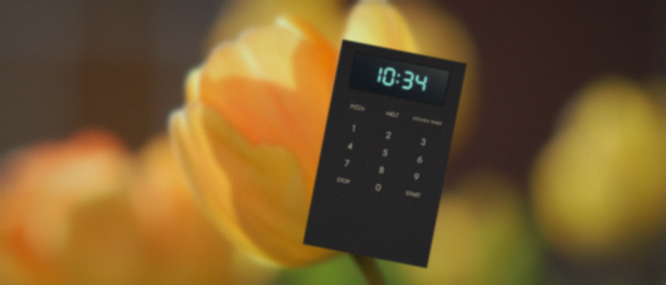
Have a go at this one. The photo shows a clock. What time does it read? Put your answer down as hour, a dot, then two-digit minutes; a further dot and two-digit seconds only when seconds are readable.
10.34
